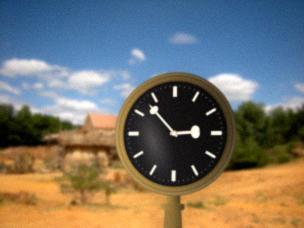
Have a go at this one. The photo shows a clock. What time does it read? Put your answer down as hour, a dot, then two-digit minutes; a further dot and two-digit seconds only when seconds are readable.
2.53
